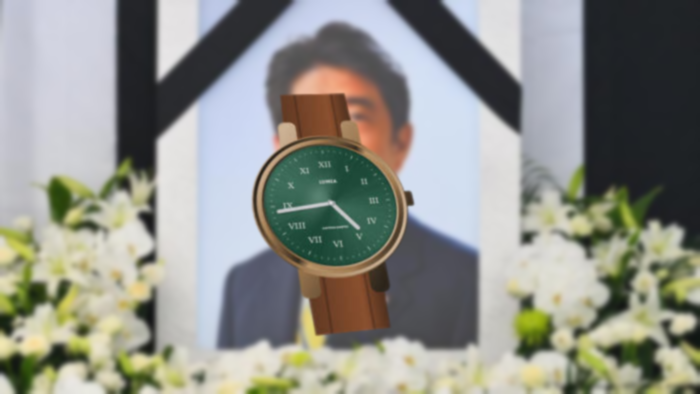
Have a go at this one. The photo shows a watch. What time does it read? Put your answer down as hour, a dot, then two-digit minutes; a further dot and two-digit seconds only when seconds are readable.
4.44
